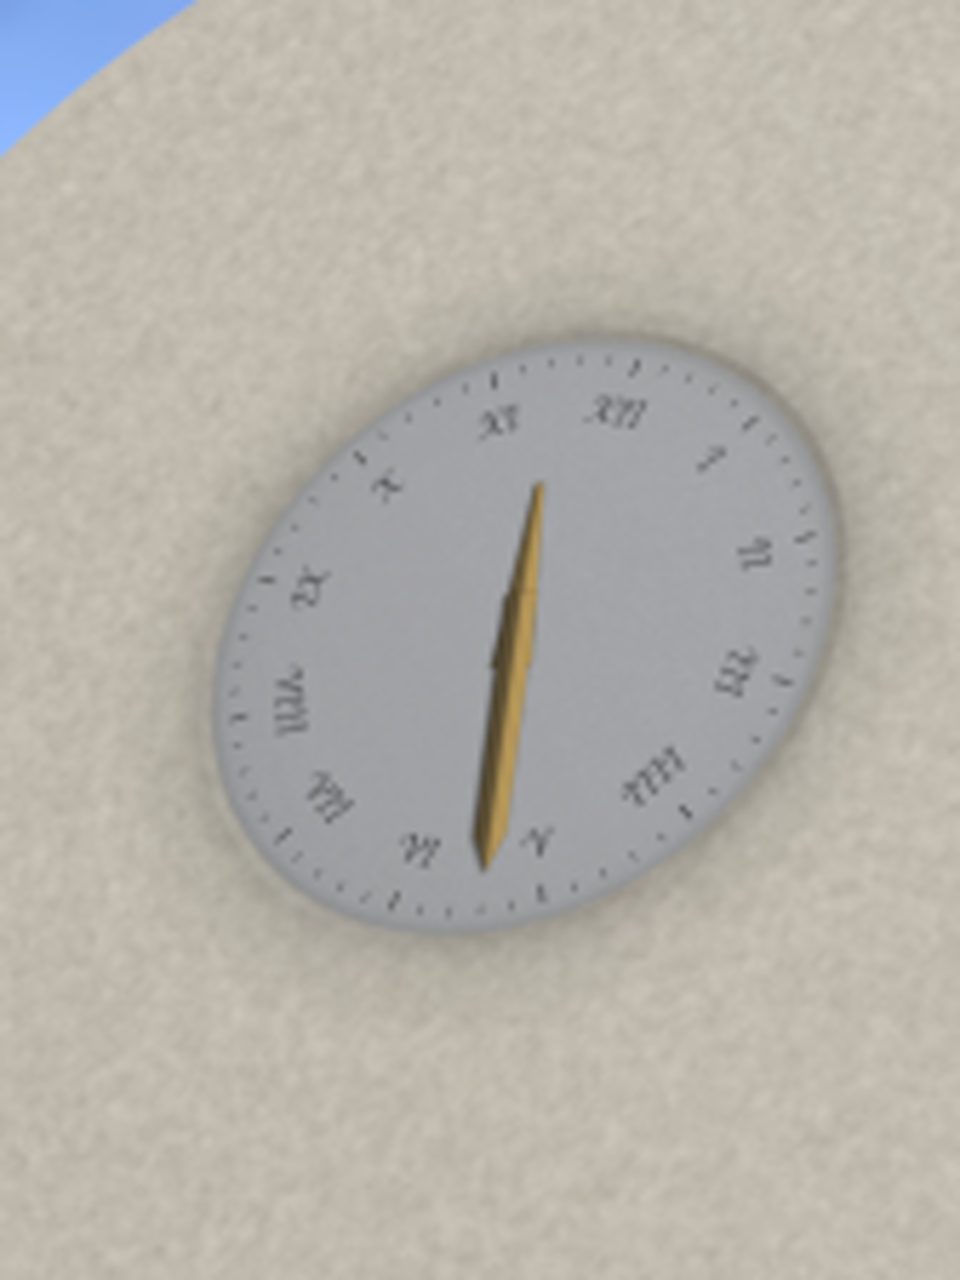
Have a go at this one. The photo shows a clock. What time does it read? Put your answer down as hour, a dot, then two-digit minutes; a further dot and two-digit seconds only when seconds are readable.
11.27
